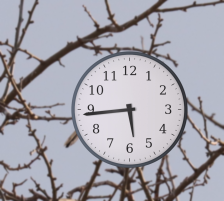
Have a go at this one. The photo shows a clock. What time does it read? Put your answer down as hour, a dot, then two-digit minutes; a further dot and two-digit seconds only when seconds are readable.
5.44
